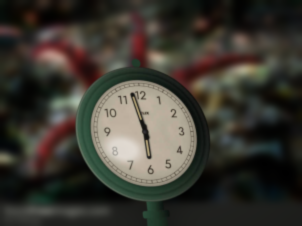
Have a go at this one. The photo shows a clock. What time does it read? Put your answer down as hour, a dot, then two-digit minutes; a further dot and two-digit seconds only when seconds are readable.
5.58
